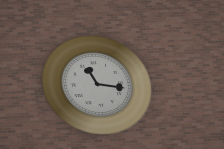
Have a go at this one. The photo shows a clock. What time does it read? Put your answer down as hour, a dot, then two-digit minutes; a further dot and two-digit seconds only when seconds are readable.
11.17
